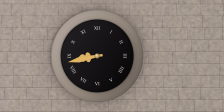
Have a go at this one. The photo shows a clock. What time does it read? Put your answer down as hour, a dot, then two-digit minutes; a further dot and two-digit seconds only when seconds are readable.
8.43
